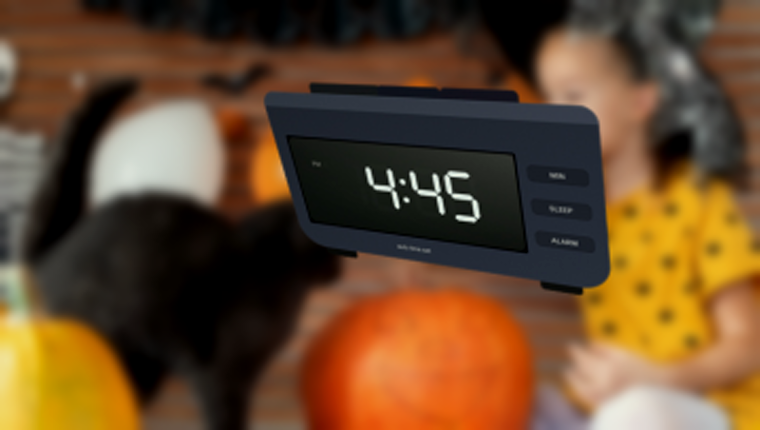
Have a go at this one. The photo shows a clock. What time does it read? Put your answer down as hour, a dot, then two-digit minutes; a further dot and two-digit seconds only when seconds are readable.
4.45
